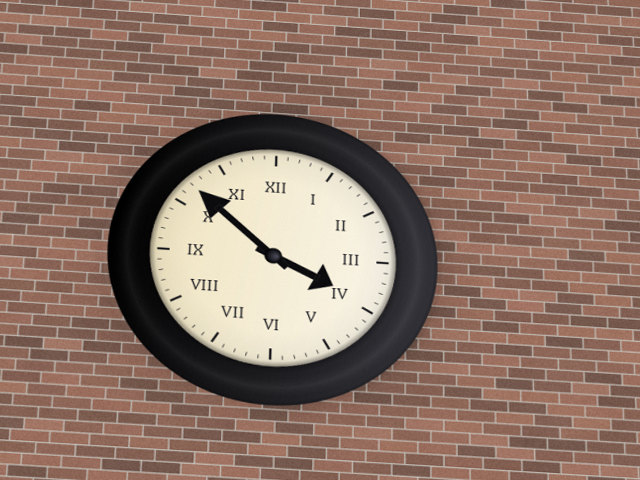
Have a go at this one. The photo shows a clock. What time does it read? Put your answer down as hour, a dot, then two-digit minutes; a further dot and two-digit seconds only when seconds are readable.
3.52
